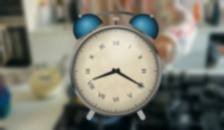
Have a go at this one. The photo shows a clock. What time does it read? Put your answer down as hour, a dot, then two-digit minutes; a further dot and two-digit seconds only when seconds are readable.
8.20
